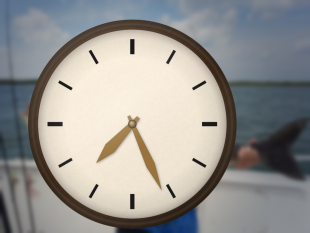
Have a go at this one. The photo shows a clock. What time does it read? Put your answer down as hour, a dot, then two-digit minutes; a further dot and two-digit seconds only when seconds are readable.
7.26
